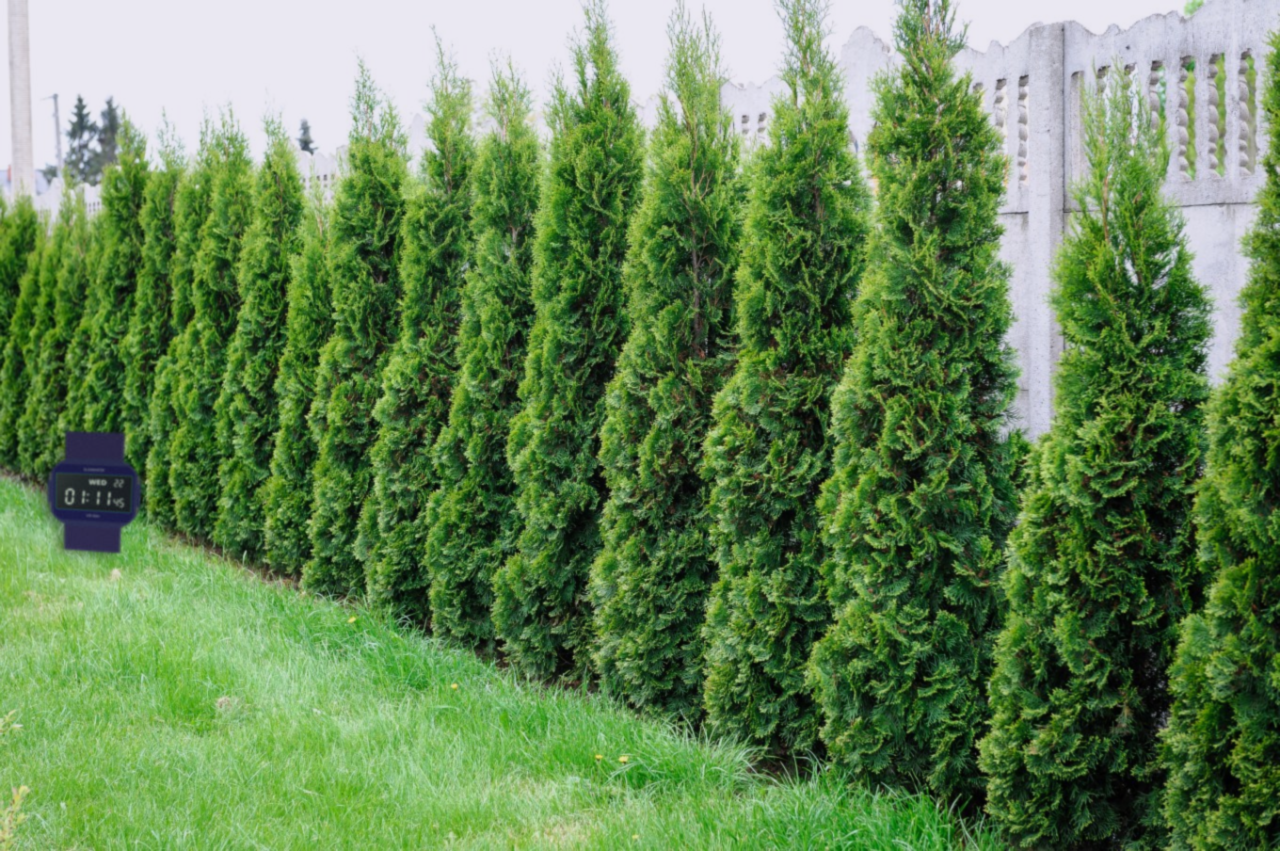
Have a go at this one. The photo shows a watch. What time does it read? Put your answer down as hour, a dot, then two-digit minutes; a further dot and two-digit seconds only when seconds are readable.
1.11
